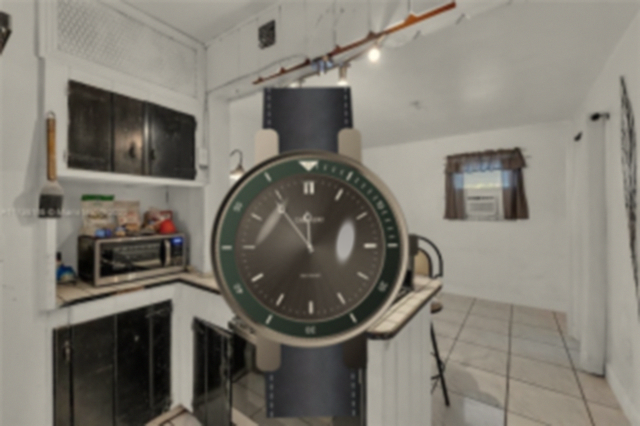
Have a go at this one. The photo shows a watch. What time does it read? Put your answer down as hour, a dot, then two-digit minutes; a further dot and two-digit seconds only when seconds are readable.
11.54
